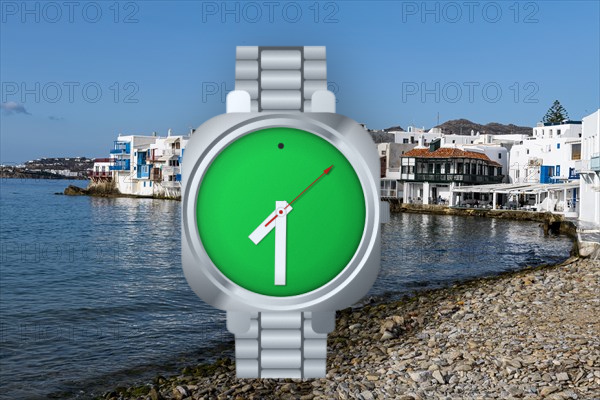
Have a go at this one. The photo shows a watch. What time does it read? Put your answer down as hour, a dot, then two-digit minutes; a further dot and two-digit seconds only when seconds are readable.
7.30.08
